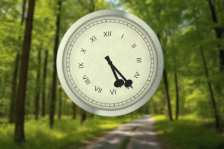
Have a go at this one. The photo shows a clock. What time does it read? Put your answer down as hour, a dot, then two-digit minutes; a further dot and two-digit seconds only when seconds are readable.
5.24
